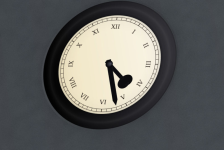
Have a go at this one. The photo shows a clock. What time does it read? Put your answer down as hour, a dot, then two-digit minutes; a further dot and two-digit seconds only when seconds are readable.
4.27
